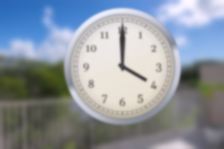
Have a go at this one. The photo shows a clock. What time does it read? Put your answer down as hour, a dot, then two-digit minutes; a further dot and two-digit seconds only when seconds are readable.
4.00
